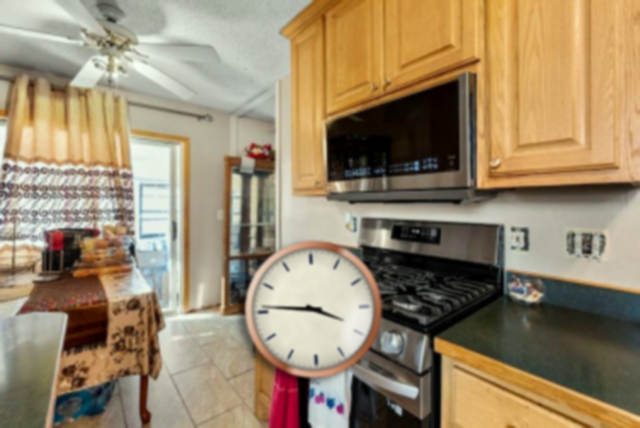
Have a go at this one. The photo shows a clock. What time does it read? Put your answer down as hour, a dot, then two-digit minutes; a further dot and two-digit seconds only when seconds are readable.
3.46
